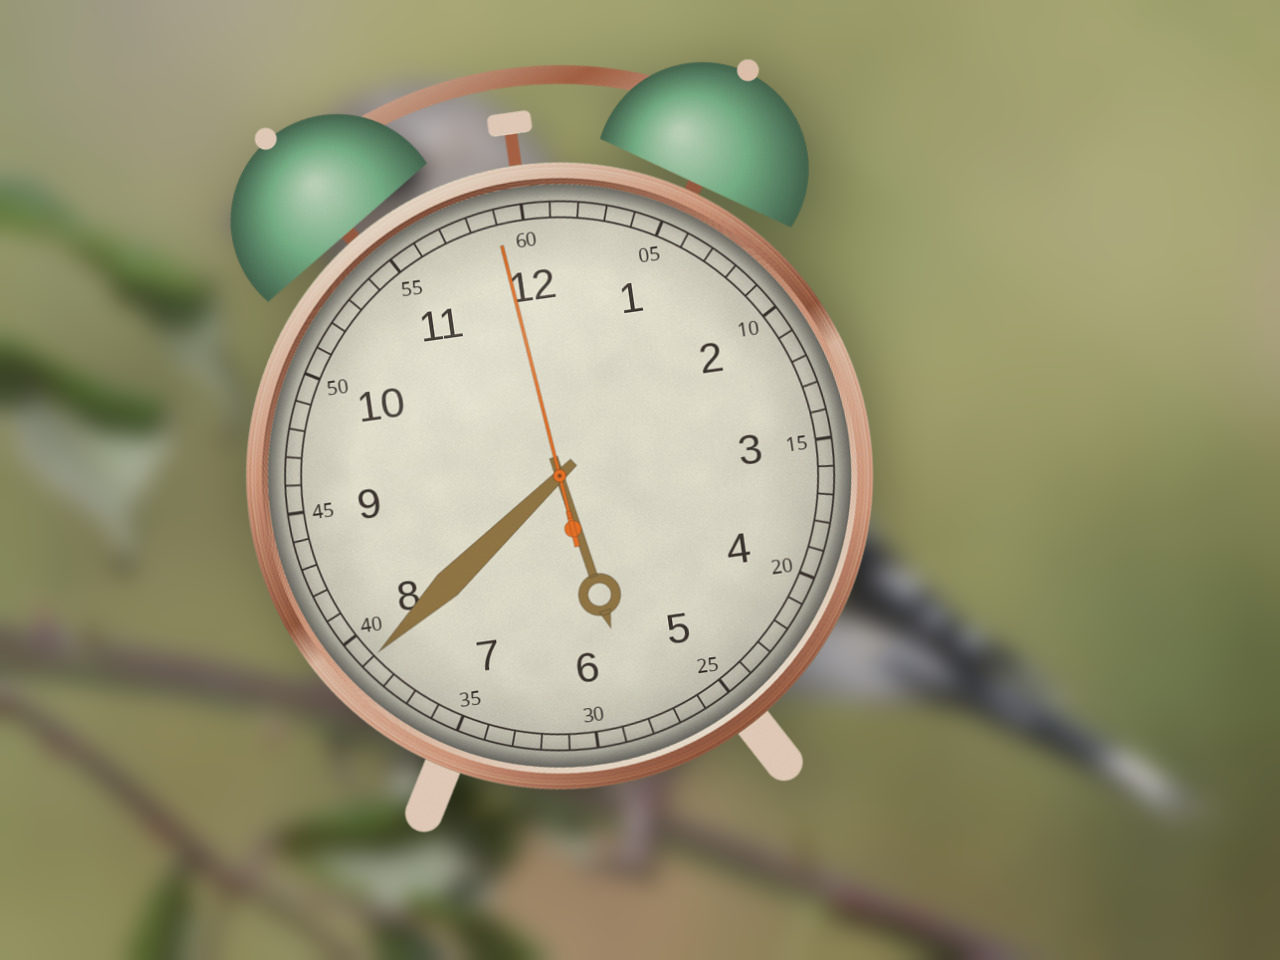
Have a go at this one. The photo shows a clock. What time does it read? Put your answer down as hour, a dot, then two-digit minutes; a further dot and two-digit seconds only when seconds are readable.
5.38.59
